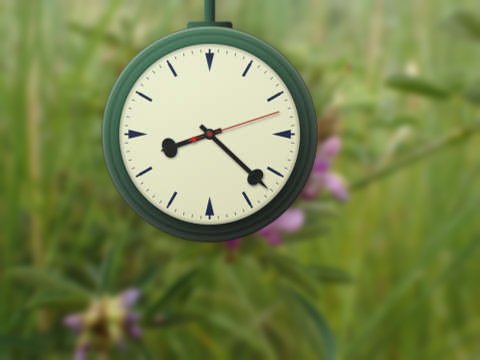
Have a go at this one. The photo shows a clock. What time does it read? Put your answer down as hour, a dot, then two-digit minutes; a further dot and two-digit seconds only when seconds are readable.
8.22.12
